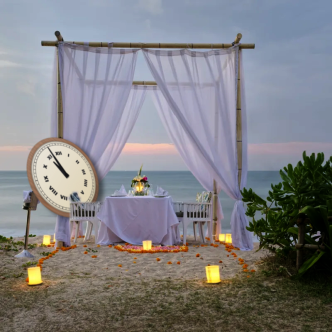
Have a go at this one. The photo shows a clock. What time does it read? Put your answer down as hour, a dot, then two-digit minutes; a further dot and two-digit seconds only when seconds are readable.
10.57
